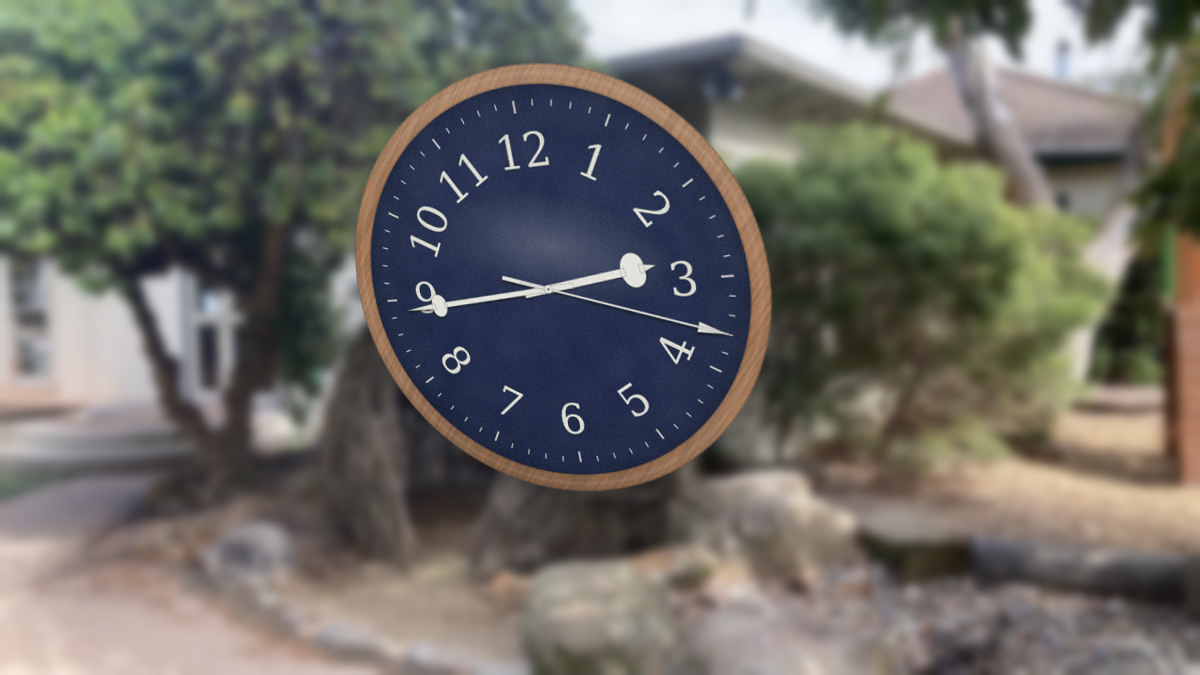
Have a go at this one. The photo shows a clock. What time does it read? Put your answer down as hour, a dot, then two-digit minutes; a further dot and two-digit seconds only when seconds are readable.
2.44.18
